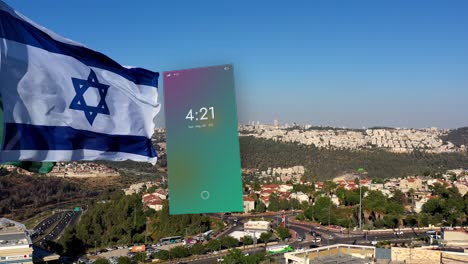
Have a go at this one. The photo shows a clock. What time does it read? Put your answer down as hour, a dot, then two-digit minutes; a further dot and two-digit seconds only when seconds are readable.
4.21
